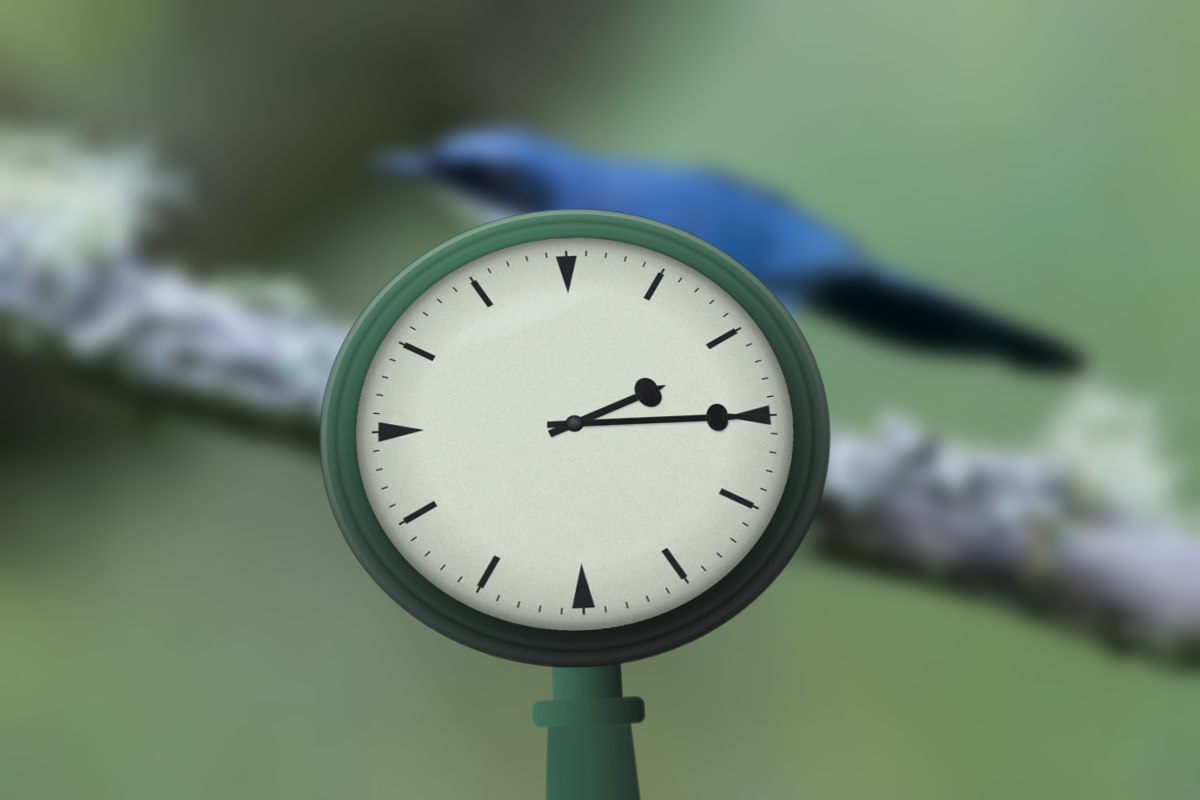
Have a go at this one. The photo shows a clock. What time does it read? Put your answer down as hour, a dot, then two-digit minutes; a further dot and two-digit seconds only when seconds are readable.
2.15
